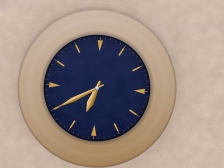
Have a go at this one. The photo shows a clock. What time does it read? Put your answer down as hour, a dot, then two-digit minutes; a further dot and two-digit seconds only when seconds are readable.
6.40
